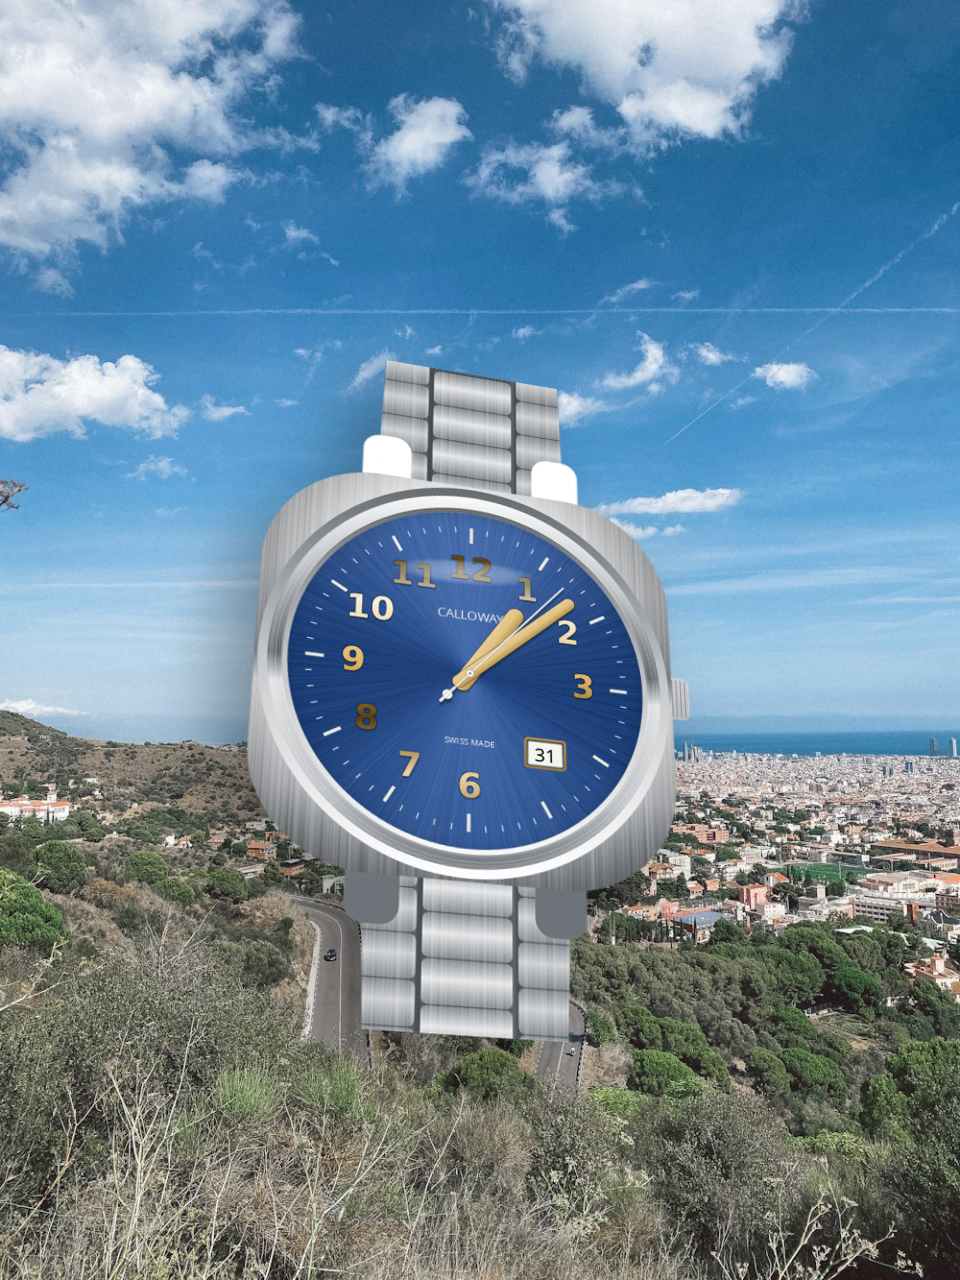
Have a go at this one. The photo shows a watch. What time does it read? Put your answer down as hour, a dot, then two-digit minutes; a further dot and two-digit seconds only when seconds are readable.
1.08.07
